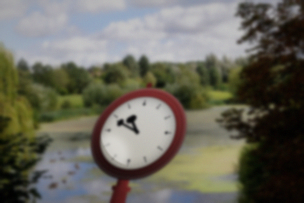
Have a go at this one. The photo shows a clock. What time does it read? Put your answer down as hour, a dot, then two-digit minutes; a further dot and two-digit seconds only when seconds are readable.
10.49
